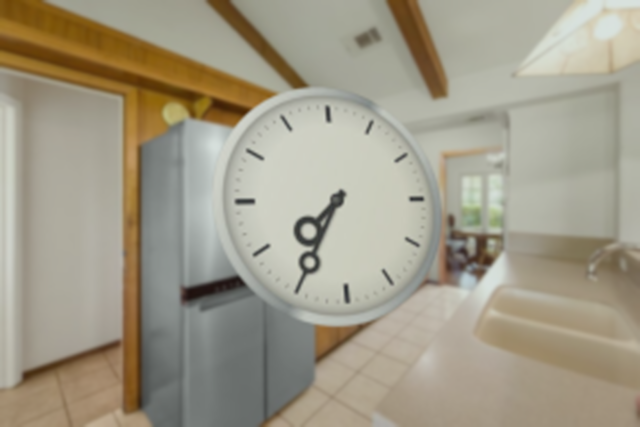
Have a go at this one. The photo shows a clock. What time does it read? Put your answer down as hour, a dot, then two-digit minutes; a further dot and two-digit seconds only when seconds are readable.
7.35
